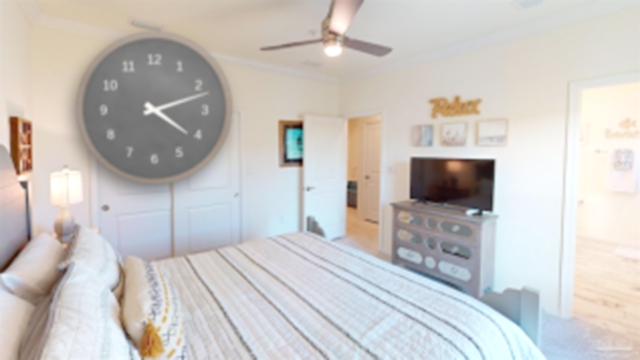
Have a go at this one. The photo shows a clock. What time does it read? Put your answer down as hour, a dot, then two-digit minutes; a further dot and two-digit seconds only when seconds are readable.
4.12
